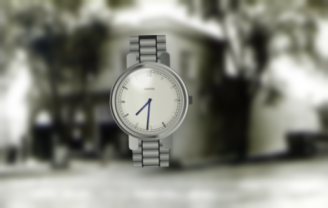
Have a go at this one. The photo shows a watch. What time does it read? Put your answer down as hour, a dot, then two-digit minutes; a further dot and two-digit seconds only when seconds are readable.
7.31
